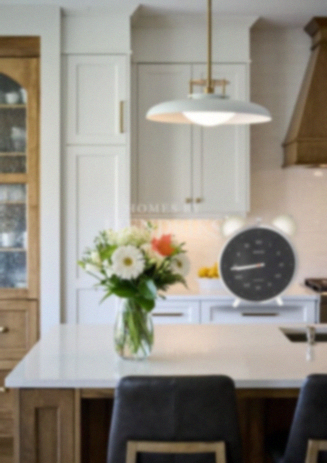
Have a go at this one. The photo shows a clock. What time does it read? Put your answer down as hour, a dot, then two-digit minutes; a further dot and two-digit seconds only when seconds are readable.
8.44
